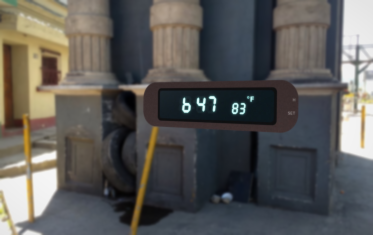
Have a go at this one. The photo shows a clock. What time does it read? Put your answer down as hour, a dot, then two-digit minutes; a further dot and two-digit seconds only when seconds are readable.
6.47
